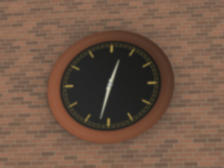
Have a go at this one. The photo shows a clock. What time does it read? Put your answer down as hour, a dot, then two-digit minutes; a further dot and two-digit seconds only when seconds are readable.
12.32
